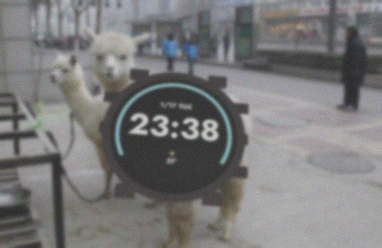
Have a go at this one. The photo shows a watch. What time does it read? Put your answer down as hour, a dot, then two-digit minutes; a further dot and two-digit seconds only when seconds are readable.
23.38
